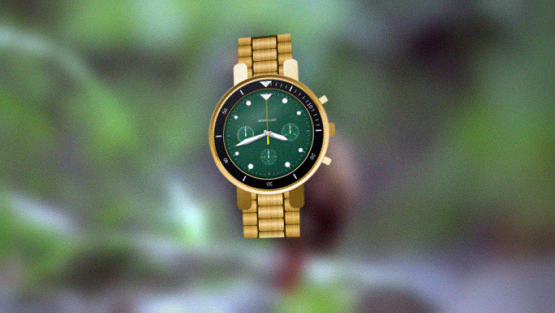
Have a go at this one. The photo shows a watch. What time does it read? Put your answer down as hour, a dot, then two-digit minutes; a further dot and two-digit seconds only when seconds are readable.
3.42
